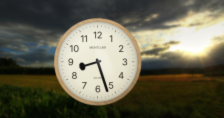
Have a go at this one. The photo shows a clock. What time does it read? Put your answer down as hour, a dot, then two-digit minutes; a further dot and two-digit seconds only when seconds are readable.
8.27
